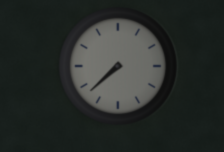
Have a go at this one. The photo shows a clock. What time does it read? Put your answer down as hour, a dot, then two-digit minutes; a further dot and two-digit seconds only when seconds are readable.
7.38
